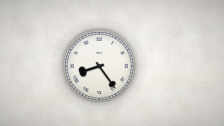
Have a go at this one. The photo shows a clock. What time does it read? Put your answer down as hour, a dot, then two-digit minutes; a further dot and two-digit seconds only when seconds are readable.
8.24
